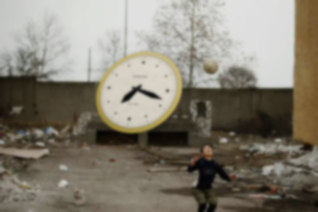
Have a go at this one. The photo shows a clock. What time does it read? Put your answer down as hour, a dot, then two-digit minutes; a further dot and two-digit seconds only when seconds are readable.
7.18
